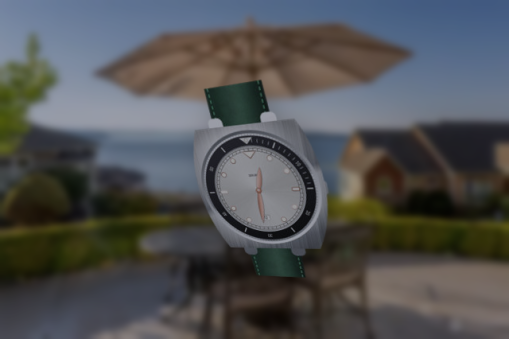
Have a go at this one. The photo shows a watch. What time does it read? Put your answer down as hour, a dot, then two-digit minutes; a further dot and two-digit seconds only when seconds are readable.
12.31
